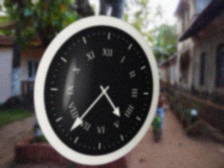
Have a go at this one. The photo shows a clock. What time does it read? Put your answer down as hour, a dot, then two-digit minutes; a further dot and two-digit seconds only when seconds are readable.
4.37
